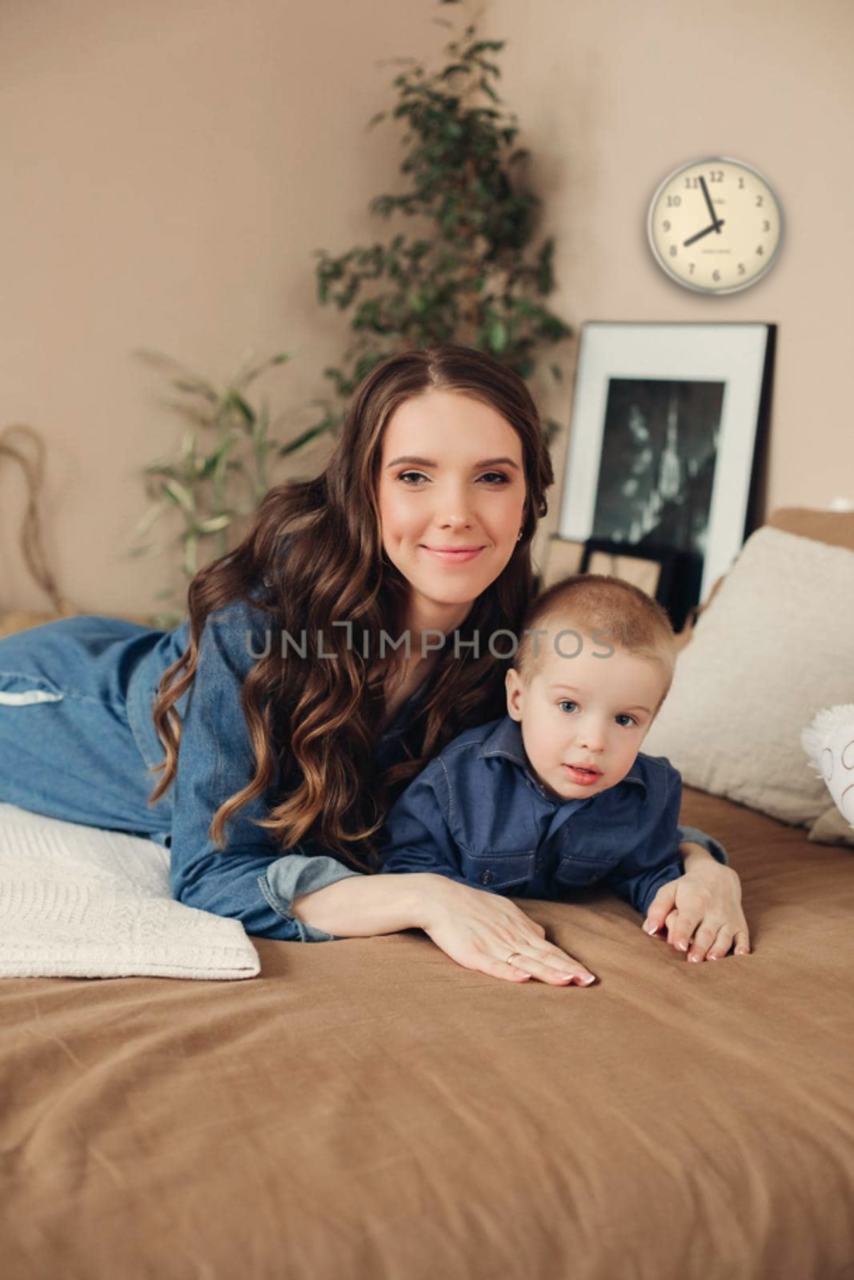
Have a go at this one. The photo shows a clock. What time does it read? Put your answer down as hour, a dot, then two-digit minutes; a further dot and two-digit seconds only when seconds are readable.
7.57
